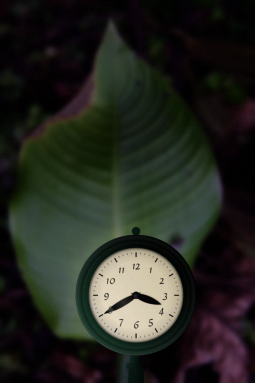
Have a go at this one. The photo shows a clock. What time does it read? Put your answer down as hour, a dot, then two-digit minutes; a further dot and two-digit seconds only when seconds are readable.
3.40
